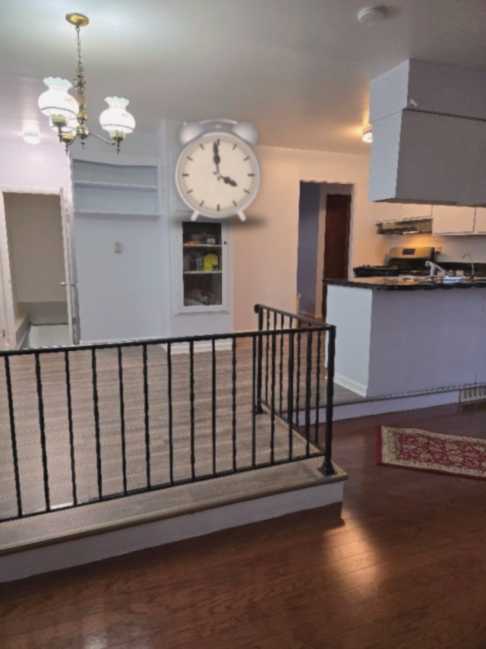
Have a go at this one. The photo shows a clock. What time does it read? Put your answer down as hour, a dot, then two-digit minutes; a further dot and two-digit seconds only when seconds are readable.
3.59
